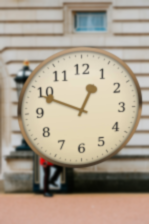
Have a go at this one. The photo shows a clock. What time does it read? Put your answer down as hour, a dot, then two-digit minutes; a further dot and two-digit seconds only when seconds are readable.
12.49
